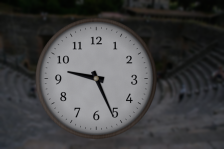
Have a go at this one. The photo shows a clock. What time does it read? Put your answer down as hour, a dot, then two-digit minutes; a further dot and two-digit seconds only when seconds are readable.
9.26
